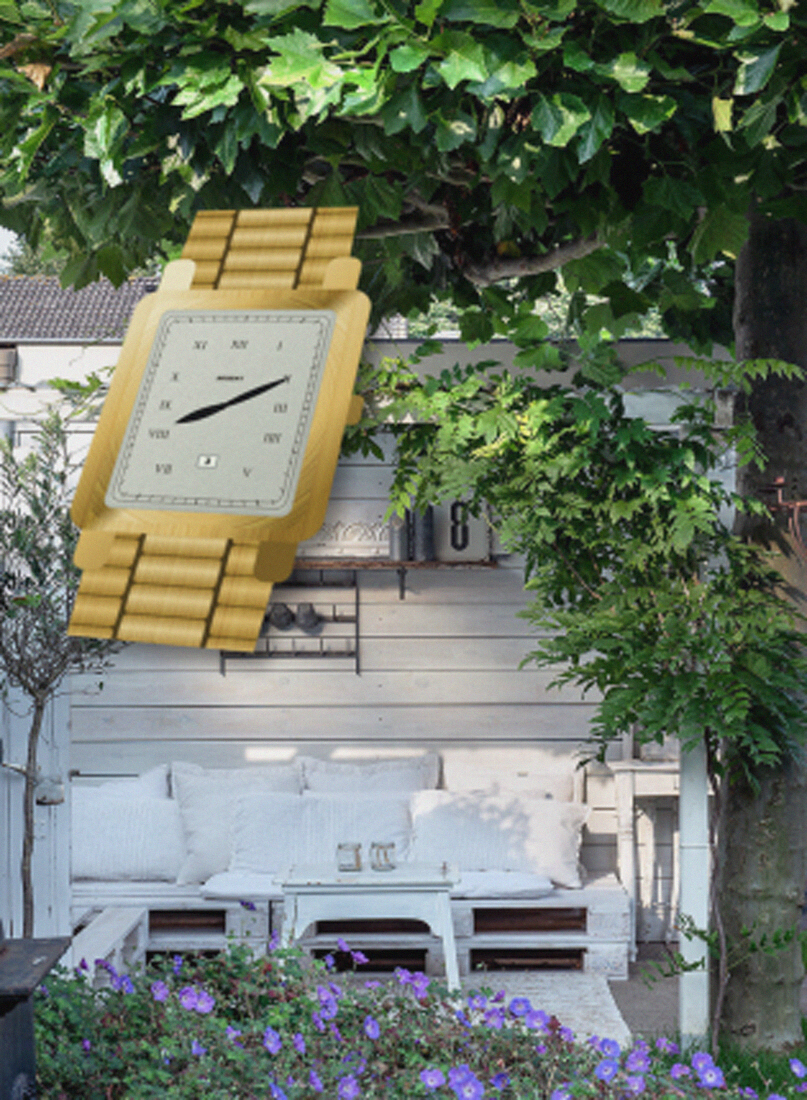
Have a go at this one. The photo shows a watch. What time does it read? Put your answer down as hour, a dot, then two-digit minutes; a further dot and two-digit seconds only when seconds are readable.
8.10
